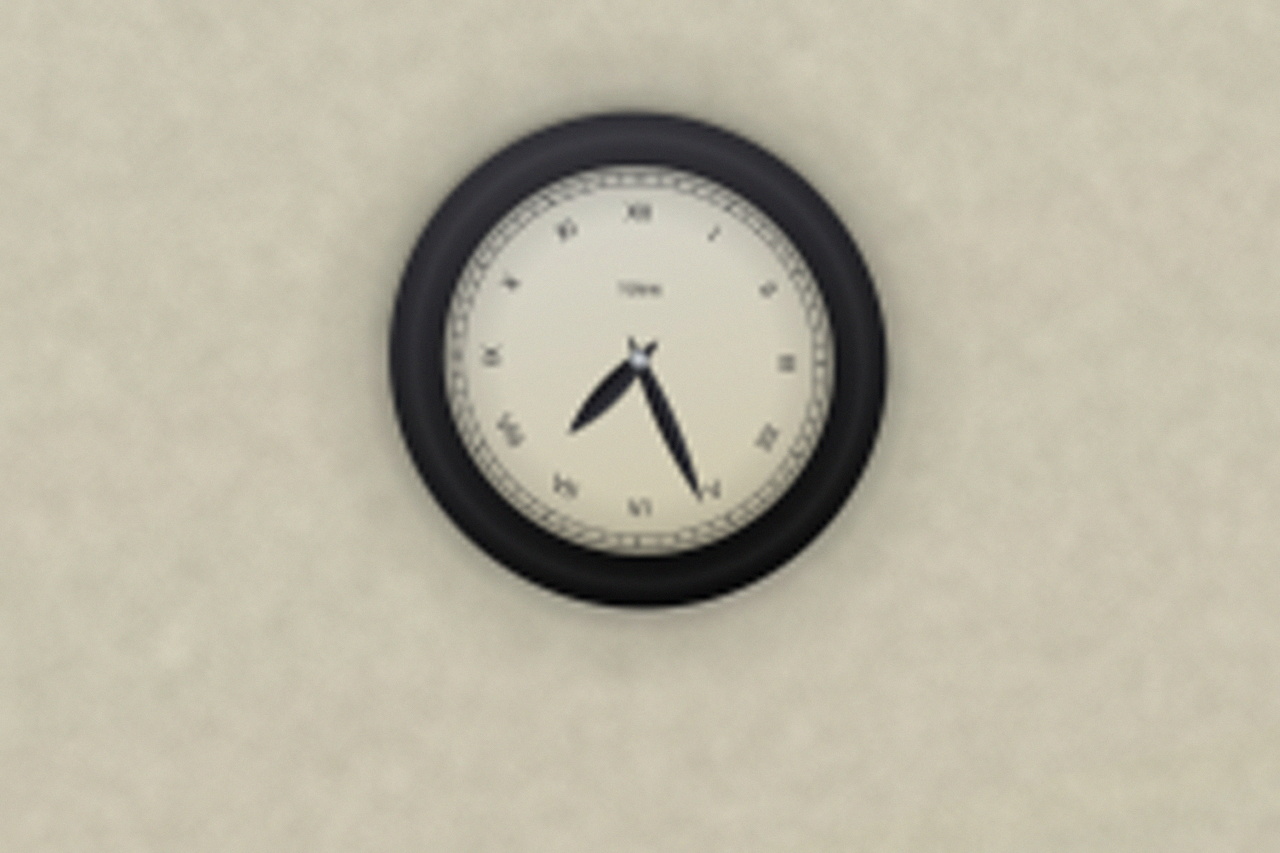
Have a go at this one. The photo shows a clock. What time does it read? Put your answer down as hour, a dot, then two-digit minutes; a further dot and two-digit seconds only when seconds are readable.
7.26
